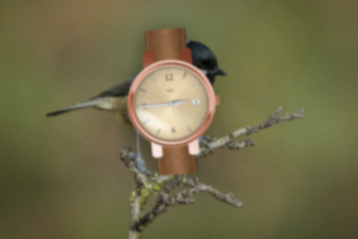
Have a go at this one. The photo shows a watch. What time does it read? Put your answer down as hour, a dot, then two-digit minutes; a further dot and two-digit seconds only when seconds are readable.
2.45
